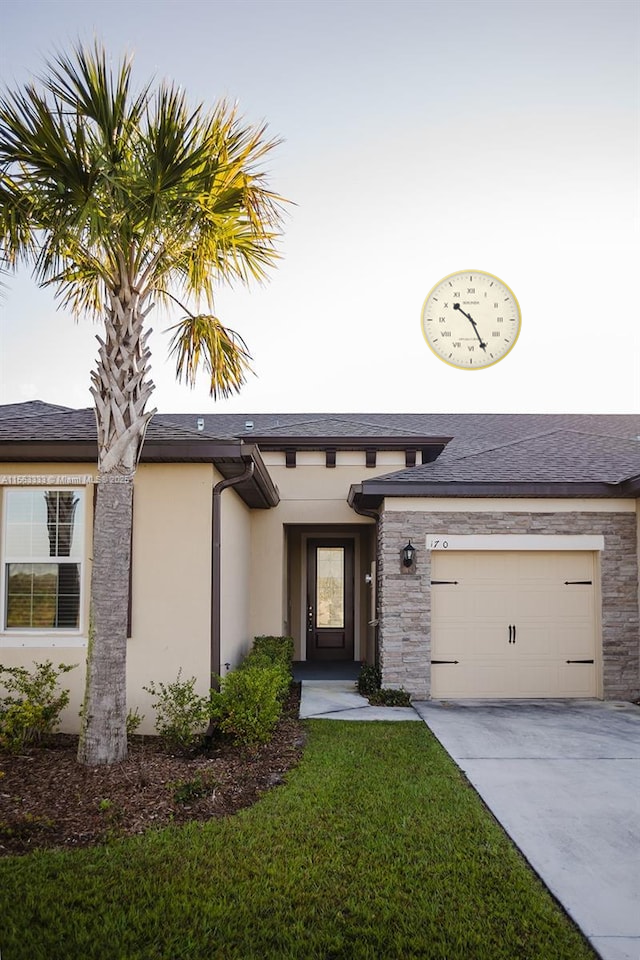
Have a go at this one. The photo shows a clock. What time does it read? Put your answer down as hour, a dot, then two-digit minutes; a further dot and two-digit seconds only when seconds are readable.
10.26
